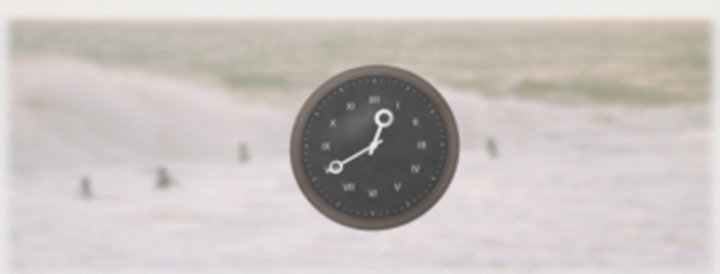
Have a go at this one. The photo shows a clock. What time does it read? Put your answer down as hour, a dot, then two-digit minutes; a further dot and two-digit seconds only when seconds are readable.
12.40
